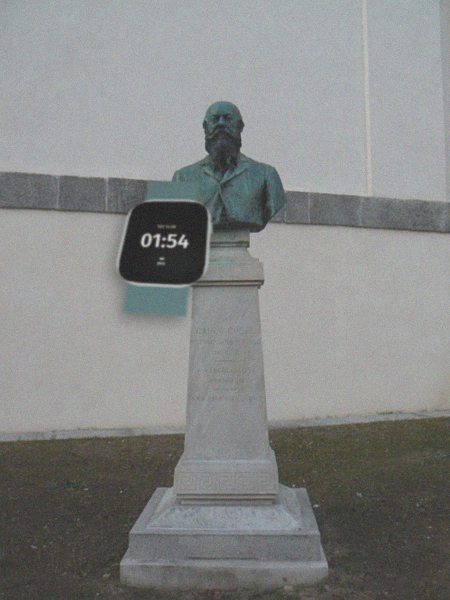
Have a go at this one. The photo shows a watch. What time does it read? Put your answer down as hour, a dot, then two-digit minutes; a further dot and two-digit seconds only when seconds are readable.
1.54
